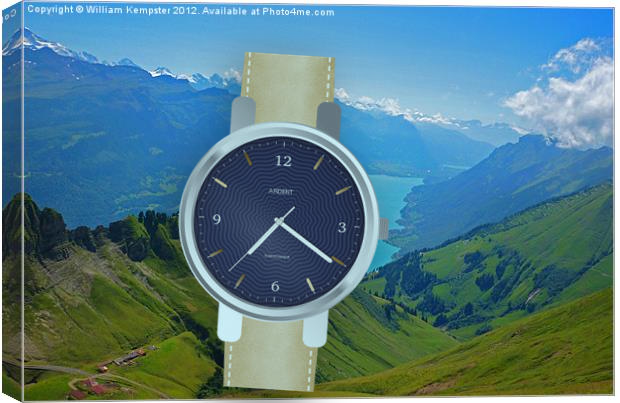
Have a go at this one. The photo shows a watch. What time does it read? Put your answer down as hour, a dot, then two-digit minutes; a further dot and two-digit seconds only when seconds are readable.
7.20.37
